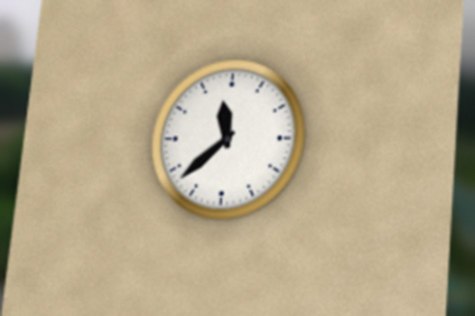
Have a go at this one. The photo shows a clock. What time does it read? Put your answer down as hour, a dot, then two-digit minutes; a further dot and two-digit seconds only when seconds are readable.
11.38
